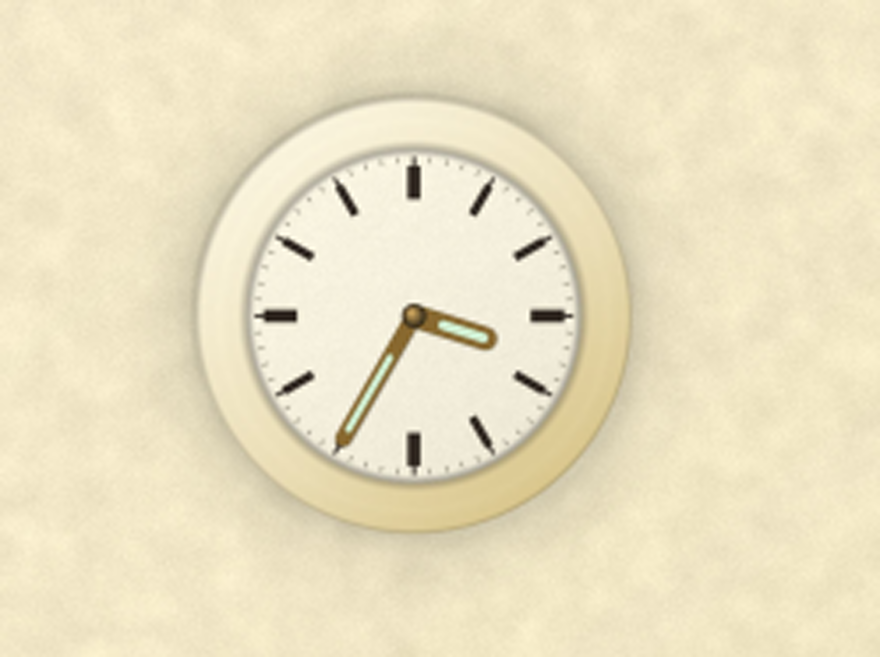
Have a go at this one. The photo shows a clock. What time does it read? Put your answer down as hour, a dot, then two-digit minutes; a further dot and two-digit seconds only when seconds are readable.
3.35
